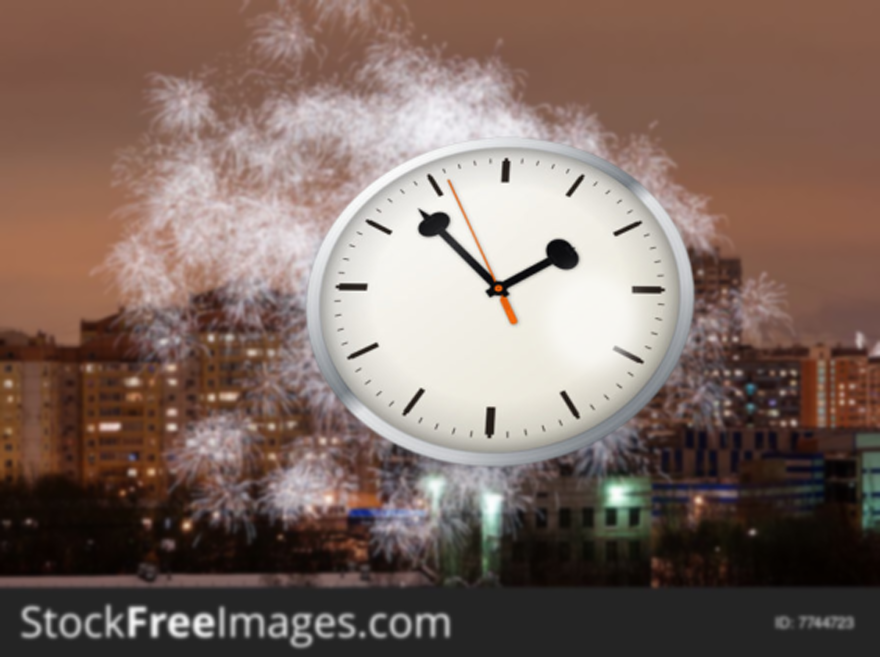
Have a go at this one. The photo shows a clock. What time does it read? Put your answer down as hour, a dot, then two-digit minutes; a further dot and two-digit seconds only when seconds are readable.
1.52.56
